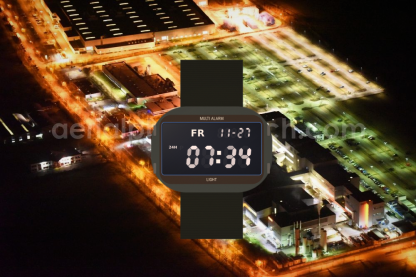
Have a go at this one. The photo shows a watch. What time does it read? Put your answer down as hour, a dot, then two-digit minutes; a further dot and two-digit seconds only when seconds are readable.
7.34
